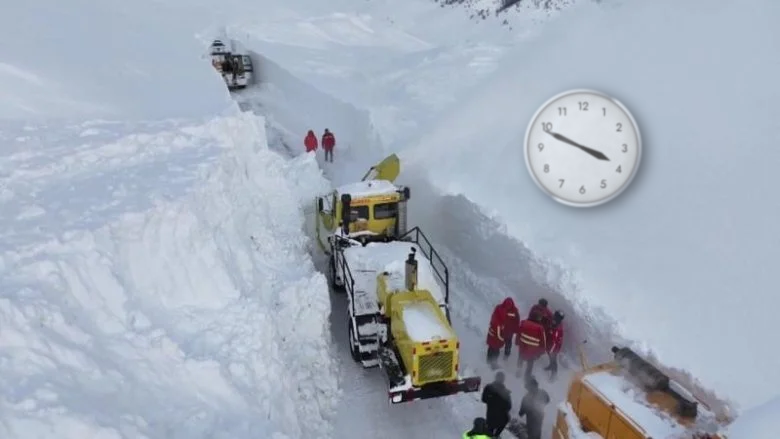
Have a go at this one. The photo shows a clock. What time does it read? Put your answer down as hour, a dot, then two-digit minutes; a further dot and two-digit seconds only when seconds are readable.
3.49
